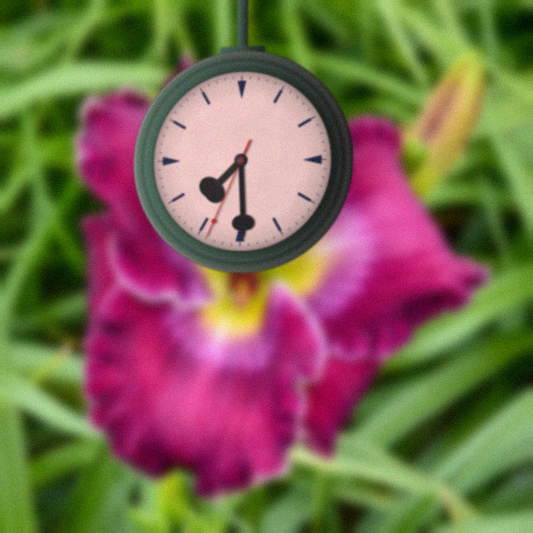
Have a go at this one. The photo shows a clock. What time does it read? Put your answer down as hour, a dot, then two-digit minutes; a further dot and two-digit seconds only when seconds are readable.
7.29.34
